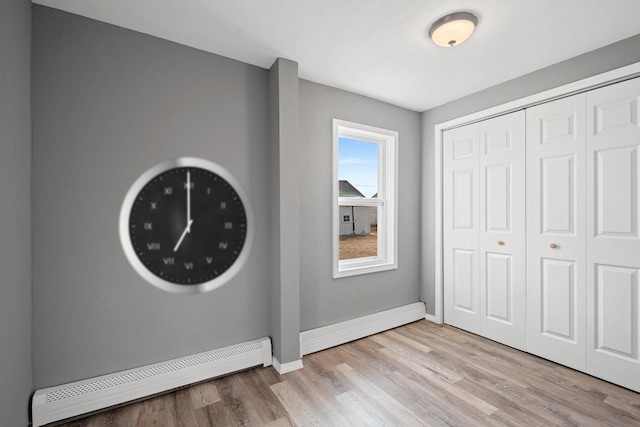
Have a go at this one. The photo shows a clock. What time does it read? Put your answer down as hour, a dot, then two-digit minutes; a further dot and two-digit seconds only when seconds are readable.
7.00
